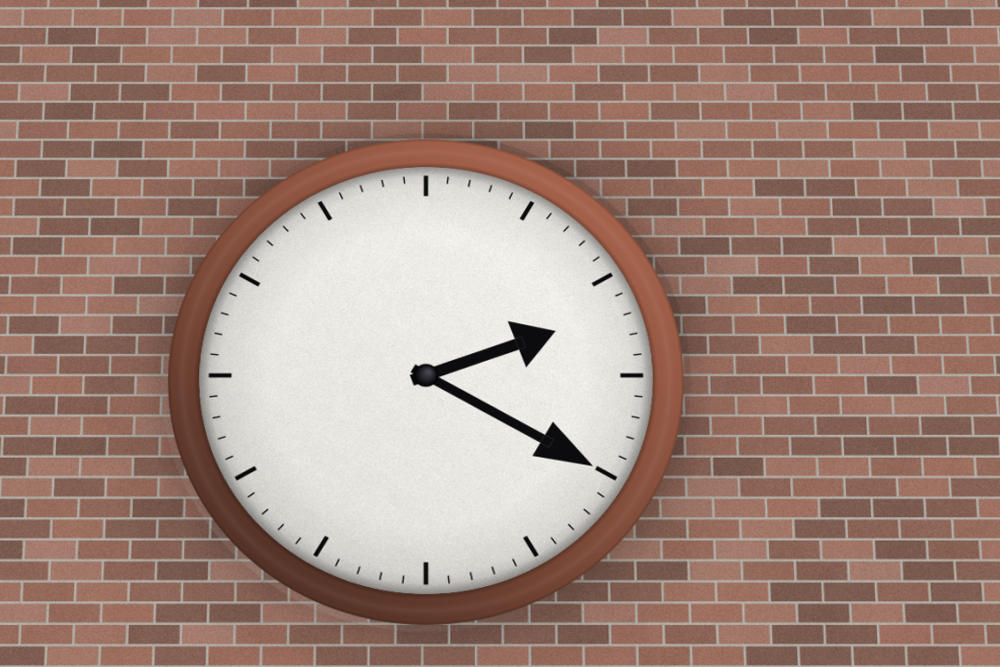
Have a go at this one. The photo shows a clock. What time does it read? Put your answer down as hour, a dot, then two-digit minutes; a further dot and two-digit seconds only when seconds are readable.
2.20
